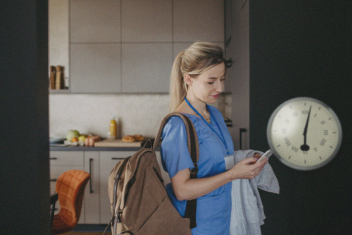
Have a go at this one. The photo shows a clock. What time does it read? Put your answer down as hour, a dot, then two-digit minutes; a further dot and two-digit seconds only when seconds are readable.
6.02
